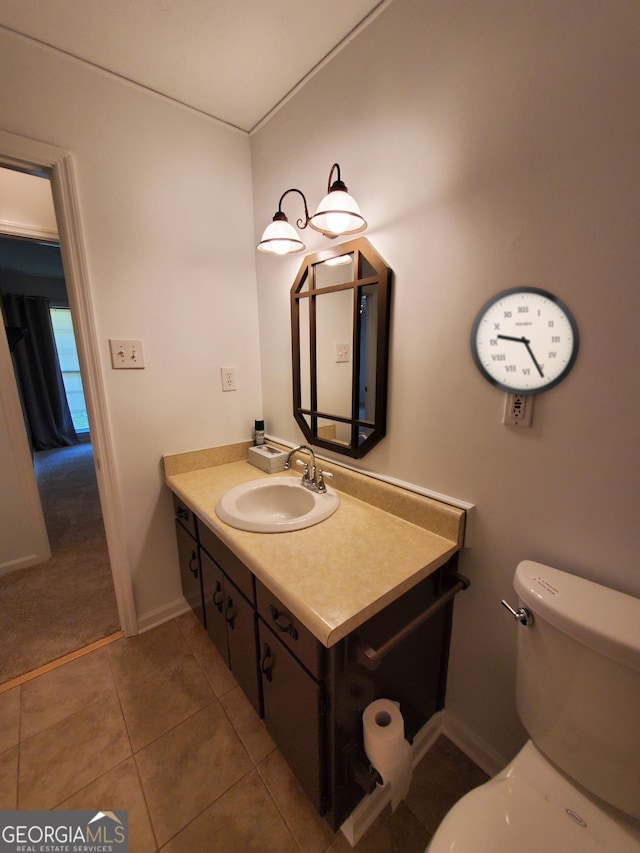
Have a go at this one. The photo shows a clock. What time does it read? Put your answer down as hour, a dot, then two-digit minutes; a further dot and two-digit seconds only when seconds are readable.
9.26
